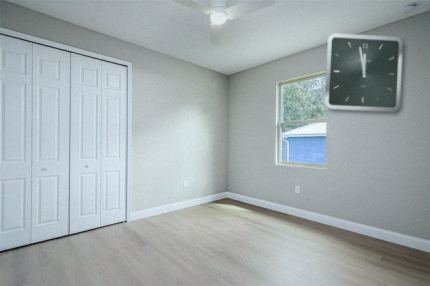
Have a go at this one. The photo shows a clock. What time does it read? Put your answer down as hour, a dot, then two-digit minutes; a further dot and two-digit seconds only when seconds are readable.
11.58
